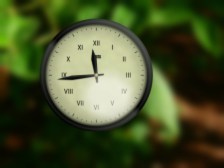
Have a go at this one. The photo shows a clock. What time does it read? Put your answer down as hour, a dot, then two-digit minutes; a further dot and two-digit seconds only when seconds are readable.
11.44
